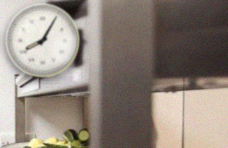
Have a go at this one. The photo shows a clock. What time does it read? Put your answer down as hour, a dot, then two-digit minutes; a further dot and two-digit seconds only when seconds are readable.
8.05
